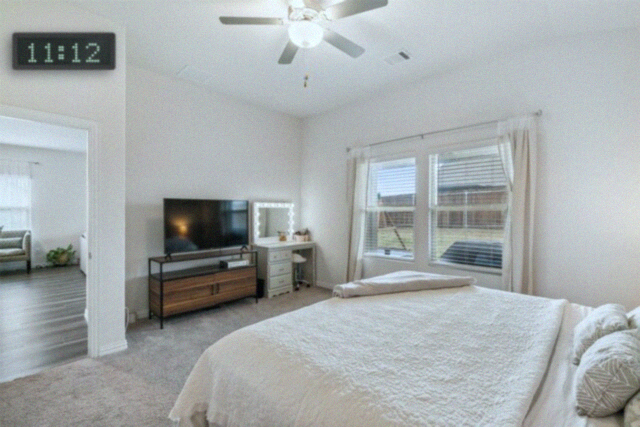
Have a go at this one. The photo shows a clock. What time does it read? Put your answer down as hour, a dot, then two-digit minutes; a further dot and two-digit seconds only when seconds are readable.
11.12
